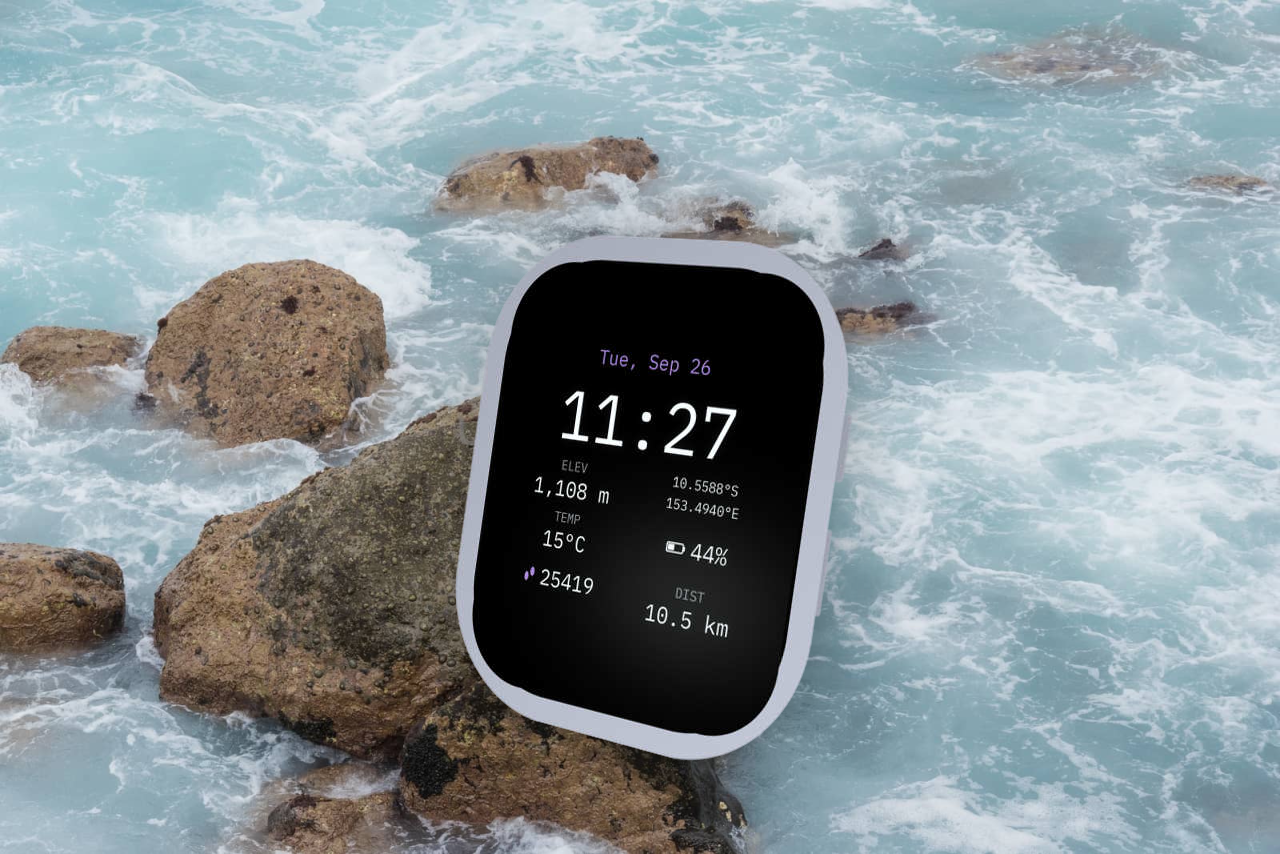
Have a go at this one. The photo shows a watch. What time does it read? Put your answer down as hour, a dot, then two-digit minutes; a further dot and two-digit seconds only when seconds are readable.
11.27
